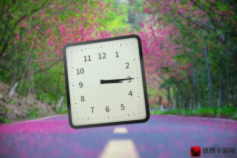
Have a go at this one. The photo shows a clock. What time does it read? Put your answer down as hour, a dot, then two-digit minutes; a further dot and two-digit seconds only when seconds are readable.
3.15
